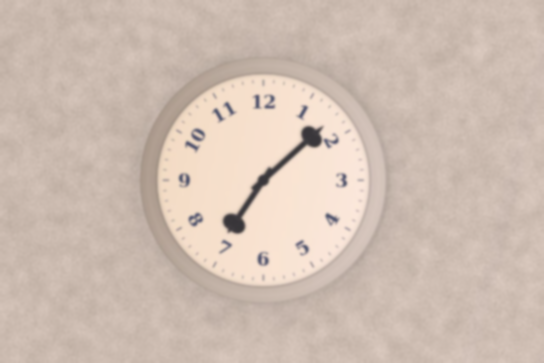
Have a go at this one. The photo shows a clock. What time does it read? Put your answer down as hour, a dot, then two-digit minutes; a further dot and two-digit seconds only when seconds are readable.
7.08
